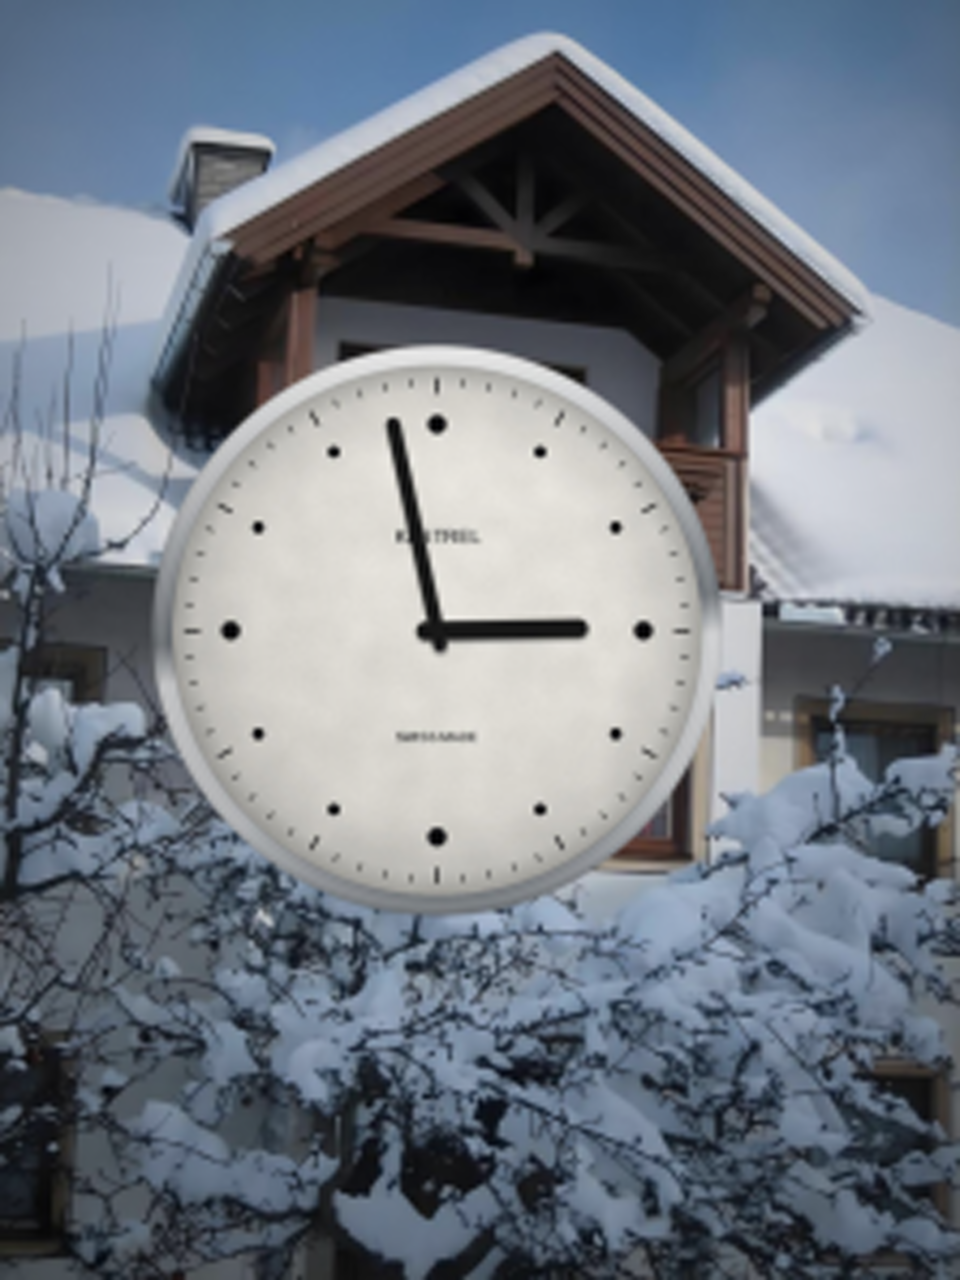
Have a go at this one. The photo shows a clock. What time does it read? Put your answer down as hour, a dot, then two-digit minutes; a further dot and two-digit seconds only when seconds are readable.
2.58
